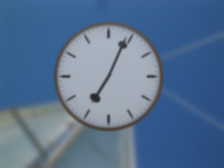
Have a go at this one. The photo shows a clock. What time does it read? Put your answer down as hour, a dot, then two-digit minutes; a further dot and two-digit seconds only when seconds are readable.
7.04
